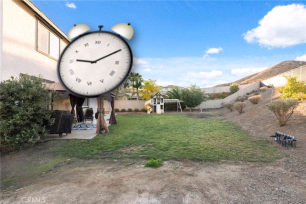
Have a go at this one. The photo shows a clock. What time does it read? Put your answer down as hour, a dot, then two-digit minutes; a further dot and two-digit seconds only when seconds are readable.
9.10
